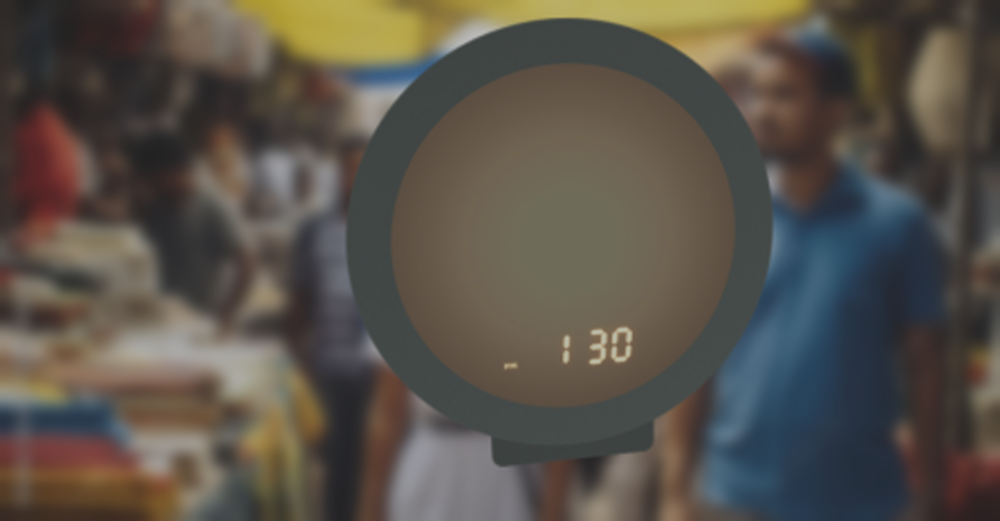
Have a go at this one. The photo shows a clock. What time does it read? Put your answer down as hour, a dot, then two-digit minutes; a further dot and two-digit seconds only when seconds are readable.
1.30
